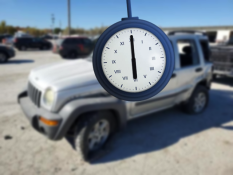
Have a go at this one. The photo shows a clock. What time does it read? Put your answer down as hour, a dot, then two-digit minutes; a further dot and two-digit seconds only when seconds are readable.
6.00
